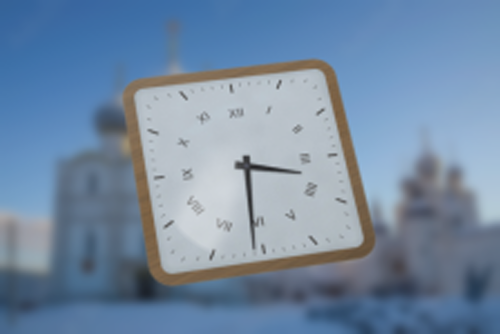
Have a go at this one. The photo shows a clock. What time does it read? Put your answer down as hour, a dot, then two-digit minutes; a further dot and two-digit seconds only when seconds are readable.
3.31
